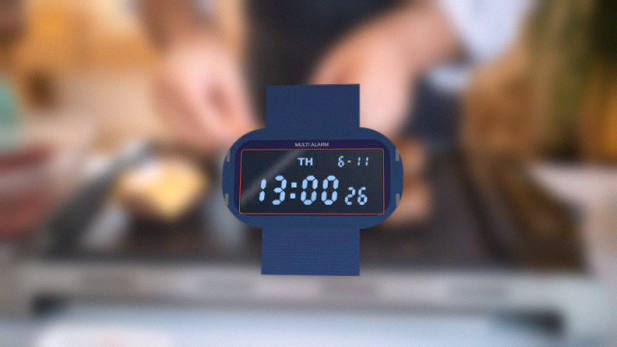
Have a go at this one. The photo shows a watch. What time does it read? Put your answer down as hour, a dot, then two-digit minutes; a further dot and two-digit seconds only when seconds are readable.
13.00.26
